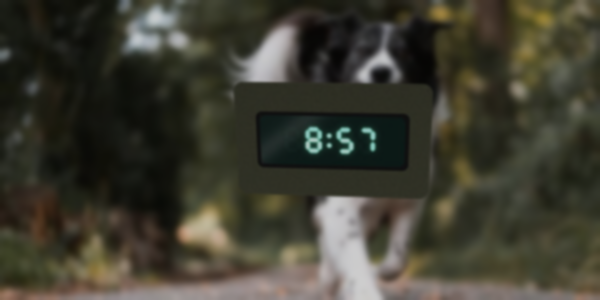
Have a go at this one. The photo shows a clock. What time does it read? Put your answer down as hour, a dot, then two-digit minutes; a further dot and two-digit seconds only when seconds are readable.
8.57
